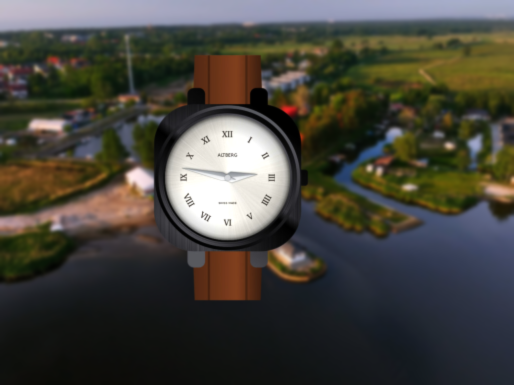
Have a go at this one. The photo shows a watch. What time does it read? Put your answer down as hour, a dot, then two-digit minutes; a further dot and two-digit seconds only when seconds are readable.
2.47
